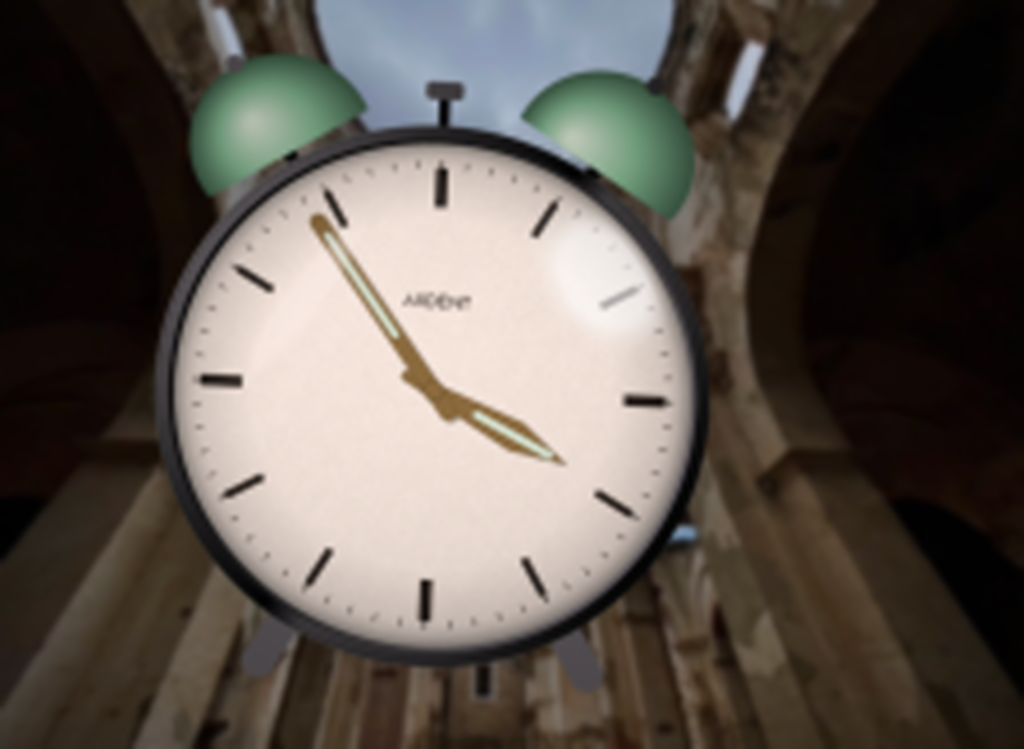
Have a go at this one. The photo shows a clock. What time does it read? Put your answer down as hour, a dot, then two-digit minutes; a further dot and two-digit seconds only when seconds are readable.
3.54
